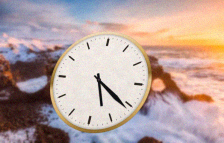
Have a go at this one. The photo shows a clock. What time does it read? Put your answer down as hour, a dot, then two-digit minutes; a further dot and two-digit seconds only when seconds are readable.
5.21
